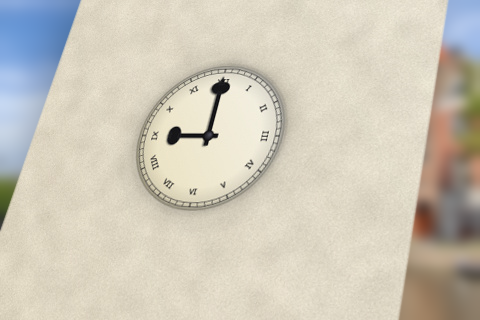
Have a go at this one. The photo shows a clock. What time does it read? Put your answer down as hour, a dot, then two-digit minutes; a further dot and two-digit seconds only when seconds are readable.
9.00
